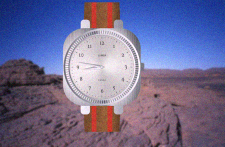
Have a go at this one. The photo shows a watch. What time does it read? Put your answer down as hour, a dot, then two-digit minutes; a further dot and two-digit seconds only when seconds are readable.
8.47
